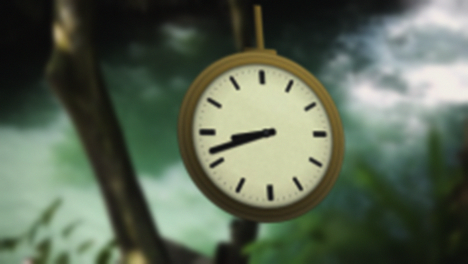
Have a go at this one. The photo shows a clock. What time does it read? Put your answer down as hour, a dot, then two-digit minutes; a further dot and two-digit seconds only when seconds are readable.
8.42
